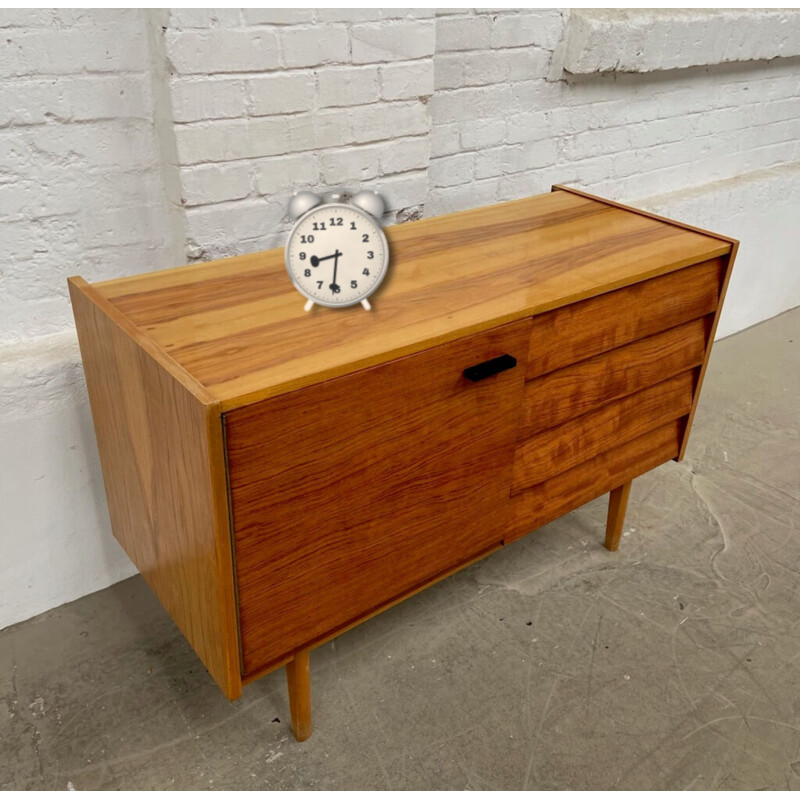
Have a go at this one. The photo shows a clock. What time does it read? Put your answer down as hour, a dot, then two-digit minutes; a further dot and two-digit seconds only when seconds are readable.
8.31
